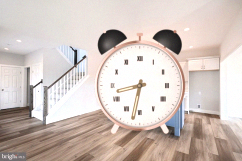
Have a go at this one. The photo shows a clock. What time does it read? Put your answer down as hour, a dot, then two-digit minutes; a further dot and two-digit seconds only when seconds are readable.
8.32
